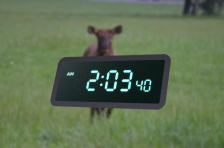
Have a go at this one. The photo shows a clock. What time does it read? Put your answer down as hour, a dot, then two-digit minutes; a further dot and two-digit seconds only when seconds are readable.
2.03.40
